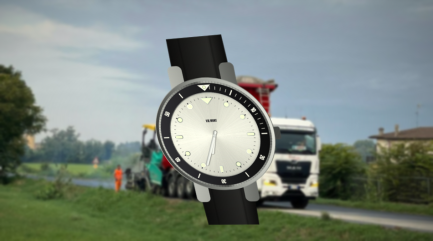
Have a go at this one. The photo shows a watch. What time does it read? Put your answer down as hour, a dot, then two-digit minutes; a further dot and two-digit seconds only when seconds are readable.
6.34
